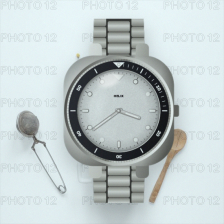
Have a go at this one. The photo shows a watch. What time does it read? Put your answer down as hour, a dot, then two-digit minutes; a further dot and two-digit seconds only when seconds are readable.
3.39
